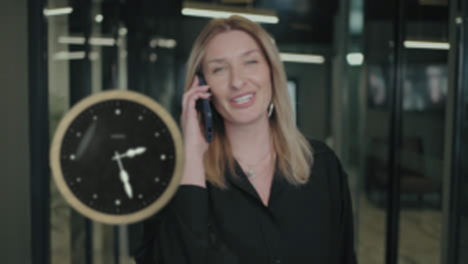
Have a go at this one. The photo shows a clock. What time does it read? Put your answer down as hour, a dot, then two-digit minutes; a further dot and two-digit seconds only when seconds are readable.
2.27
